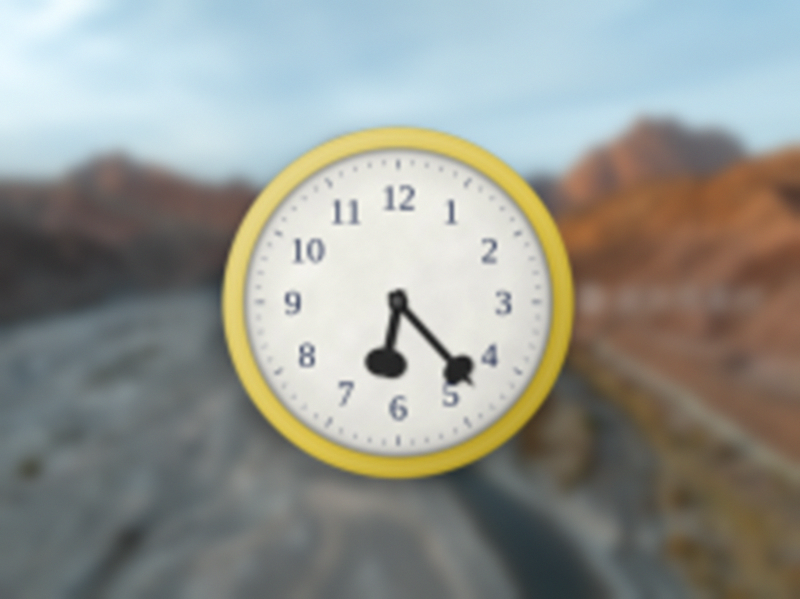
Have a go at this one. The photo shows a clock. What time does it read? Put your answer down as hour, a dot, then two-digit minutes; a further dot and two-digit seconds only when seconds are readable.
6.23
